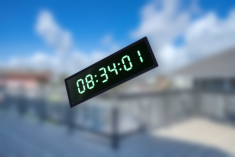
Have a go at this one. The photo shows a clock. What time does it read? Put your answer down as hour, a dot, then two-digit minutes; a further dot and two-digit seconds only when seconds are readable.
8.34.01
